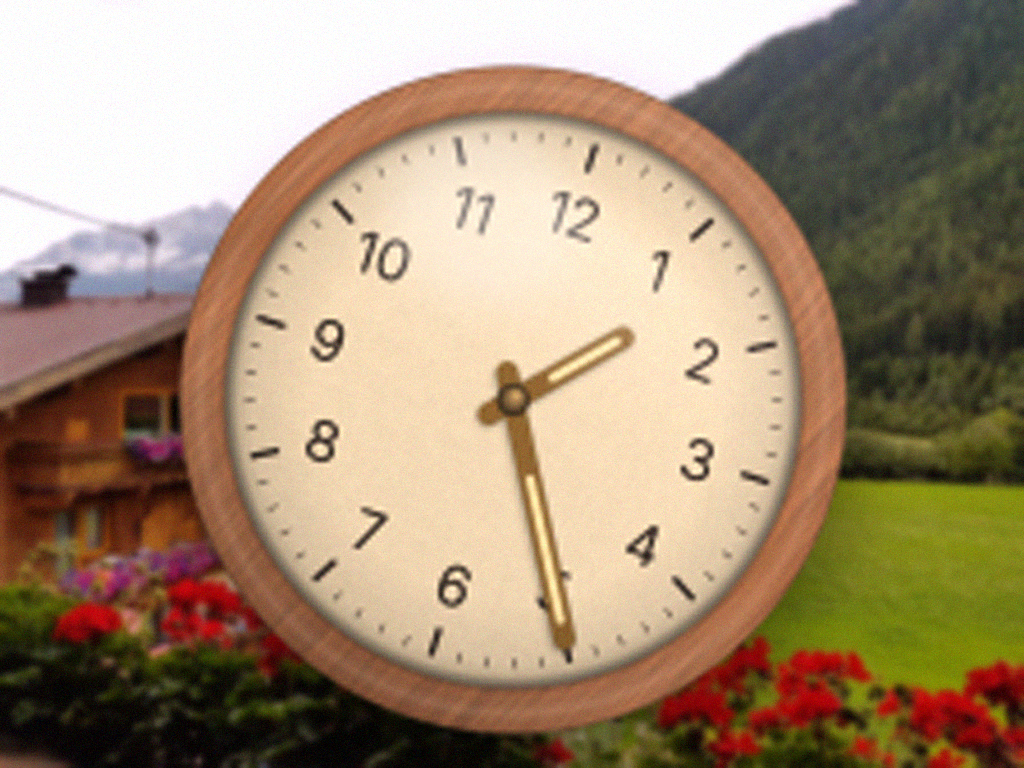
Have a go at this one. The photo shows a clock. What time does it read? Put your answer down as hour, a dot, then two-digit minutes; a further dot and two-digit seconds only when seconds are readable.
1.25
